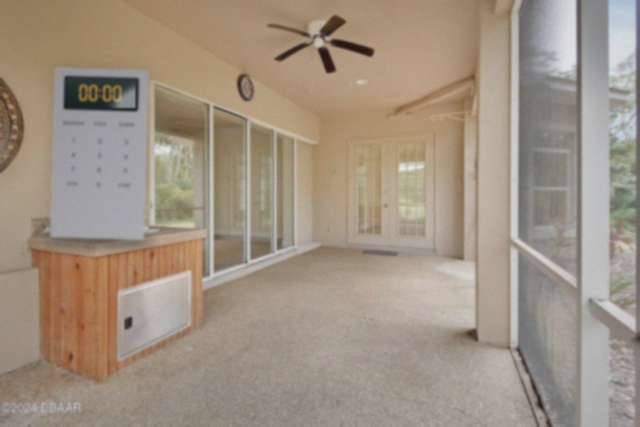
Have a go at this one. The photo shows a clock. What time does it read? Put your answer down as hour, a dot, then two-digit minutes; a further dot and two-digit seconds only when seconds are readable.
0.00
